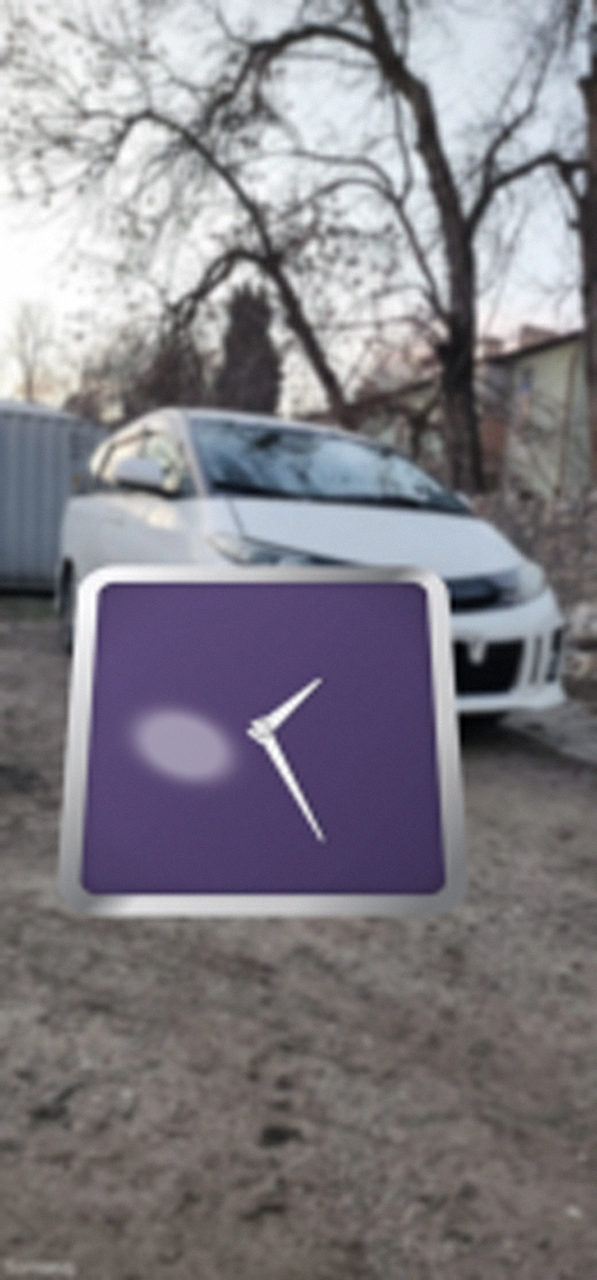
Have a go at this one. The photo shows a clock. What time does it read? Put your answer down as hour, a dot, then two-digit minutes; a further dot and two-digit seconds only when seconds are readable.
1.26
